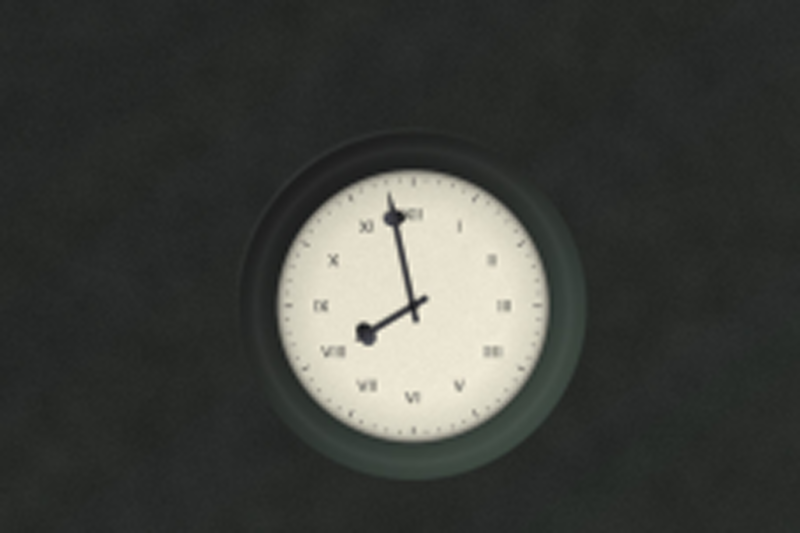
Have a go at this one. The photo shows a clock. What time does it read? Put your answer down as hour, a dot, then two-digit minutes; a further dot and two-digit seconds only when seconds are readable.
7.58
